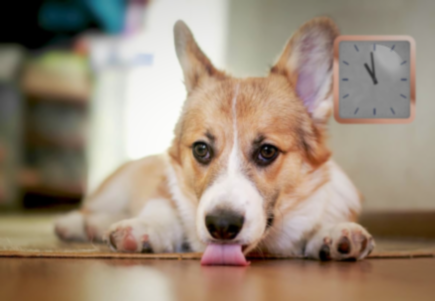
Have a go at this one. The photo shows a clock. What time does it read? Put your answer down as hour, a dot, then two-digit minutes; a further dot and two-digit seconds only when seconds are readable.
10.59
